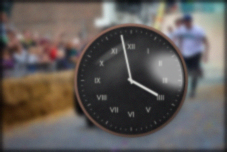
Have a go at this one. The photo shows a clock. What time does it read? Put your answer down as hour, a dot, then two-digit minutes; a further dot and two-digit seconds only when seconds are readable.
3.58
